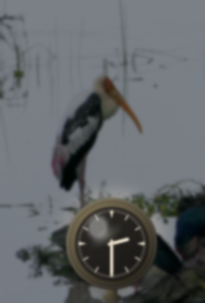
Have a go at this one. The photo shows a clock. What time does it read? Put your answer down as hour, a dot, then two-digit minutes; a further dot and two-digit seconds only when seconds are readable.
2.30
